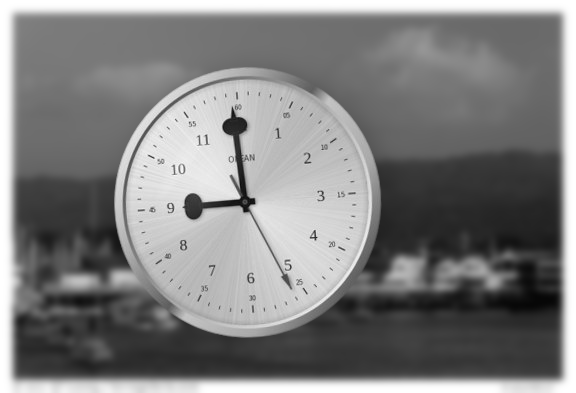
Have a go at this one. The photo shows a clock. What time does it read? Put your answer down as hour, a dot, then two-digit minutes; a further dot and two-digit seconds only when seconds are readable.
8.59.26
